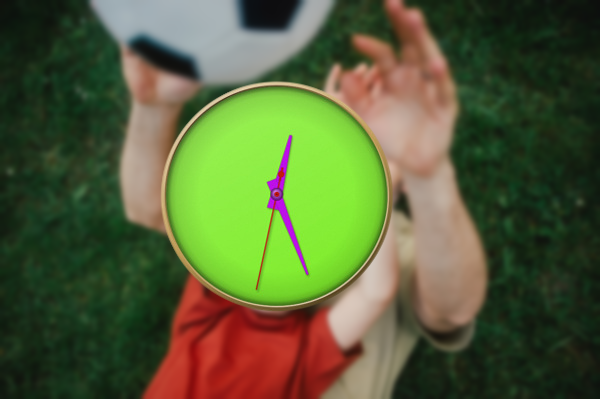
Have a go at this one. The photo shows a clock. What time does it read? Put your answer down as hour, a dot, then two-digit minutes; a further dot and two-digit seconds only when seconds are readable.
12.26.32
